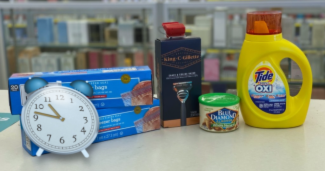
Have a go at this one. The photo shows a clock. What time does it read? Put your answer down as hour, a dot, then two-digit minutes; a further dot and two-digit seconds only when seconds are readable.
10.47
